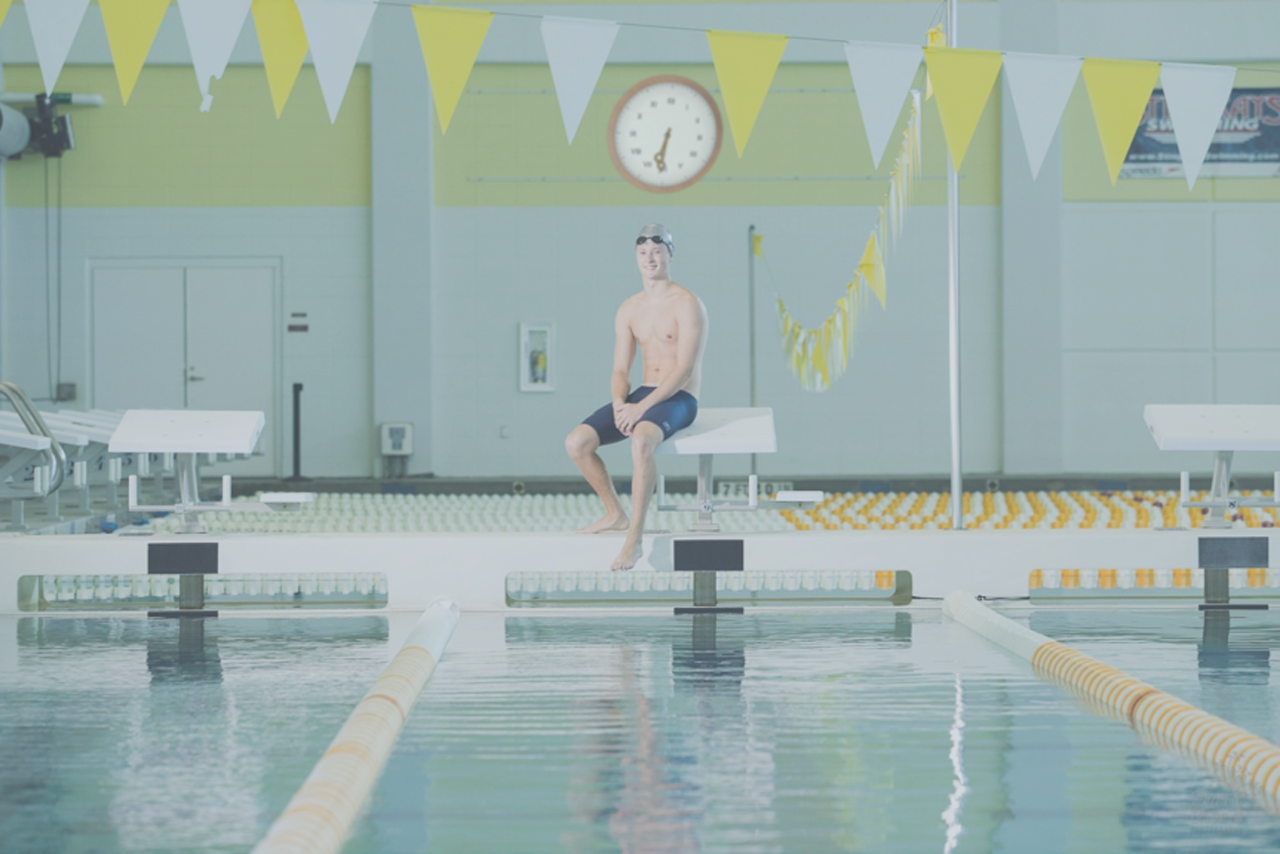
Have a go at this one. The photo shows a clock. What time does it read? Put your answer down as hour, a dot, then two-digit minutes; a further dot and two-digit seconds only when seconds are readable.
6.31
